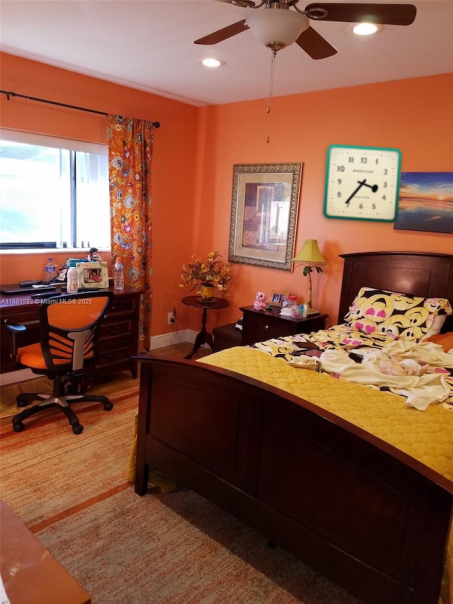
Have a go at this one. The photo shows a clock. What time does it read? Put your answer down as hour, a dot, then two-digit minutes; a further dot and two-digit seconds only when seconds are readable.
3.36
